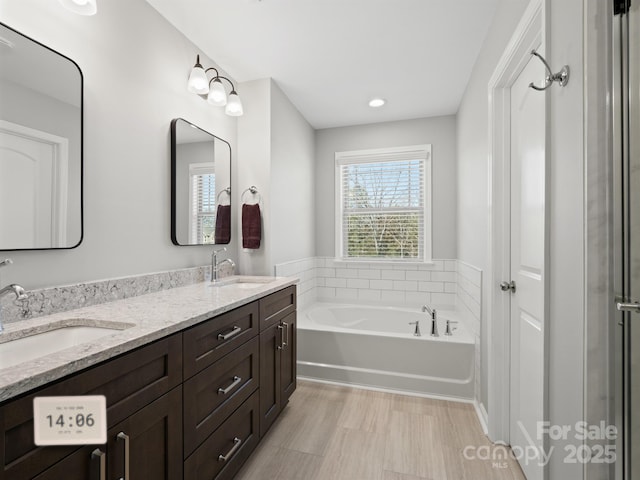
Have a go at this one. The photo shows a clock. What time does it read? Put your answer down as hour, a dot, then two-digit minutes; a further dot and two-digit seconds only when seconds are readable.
14.06
